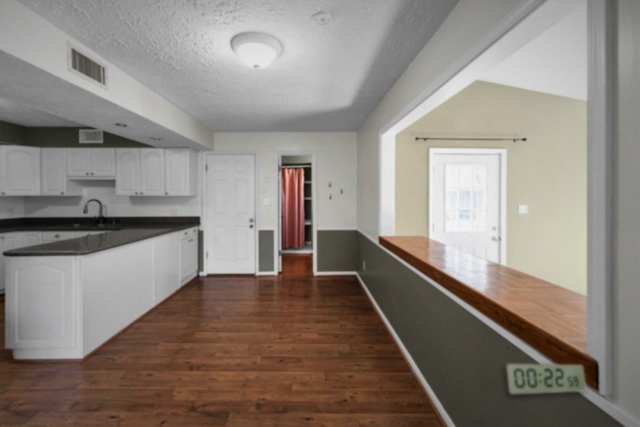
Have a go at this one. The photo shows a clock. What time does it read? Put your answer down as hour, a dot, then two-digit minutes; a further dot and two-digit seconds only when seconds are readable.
0.22
